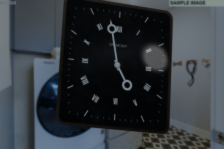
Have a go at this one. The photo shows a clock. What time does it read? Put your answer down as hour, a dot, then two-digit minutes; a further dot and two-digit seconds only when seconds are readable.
4.58
